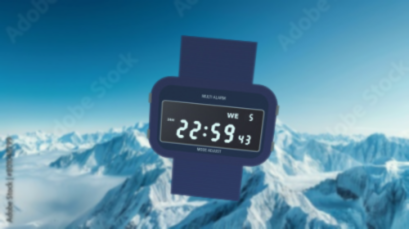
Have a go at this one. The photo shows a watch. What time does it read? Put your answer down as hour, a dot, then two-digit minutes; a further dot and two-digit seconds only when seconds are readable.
22.59.43
